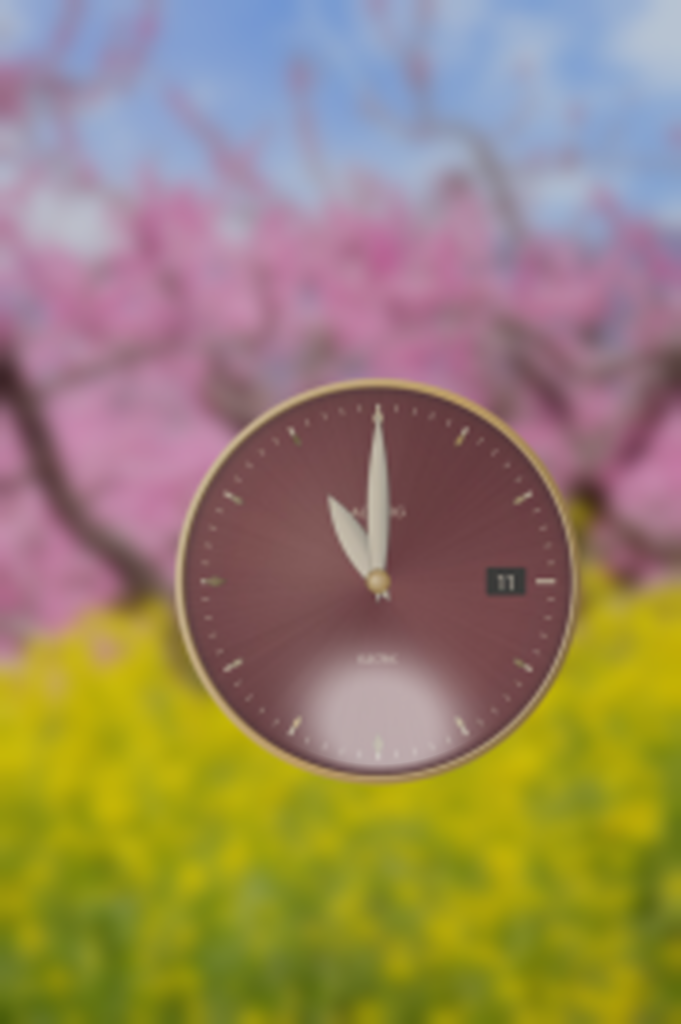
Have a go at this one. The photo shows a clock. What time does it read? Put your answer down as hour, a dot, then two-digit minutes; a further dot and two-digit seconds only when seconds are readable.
11.00
